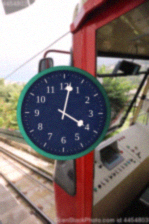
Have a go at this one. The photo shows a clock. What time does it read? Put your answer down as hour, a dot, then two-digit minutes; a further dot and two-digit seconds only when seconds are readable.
4.02
